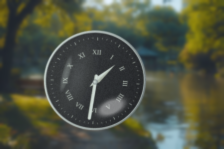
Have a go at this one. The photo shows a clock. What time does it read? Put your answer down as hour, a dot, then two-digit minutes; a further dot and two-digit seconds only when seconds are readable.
1.31
